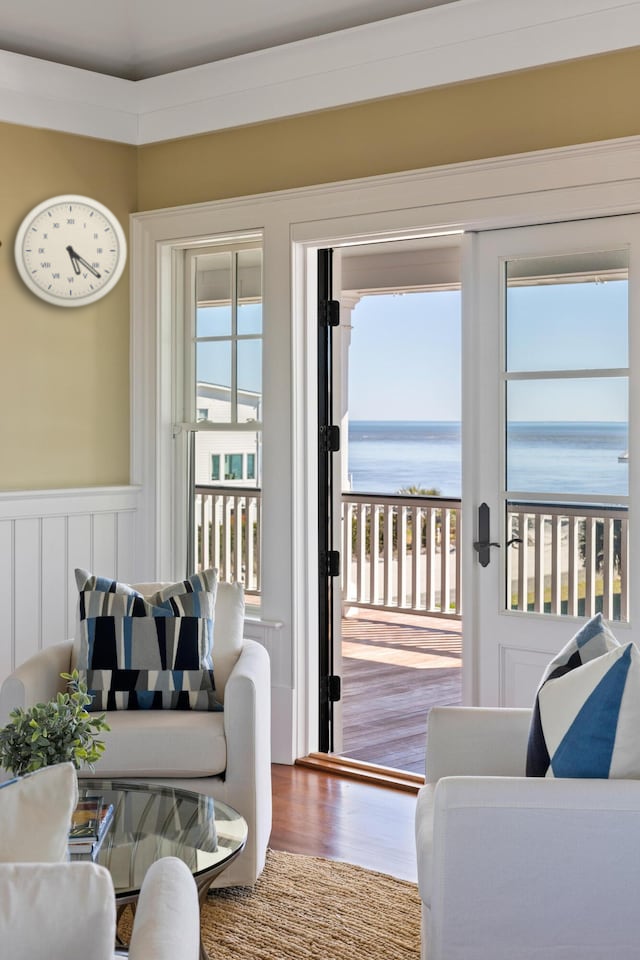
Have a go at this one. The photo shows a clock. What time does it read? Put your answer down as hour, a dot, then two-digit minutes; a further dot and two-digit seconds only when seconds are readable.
5.22
